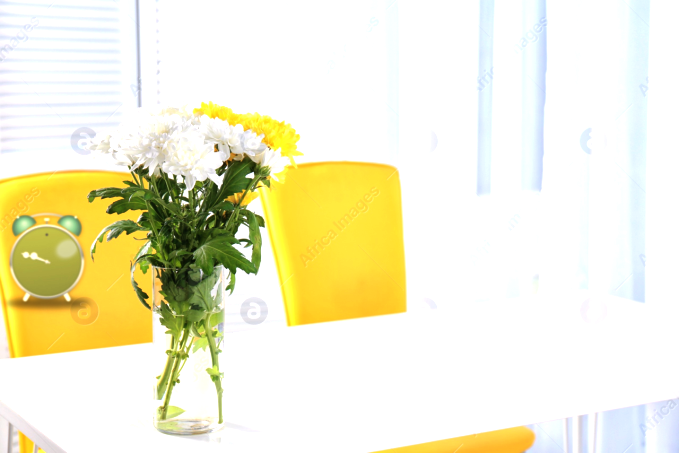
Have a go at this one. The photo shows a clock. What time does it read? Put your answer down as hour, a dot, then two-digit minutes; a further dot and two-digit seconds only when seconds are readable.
9.48
